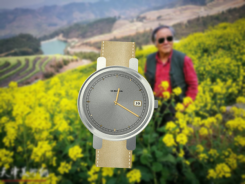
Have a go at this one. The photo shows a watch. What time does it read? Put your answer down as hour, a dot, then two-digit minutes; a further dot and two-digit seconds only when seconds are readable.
12.20
